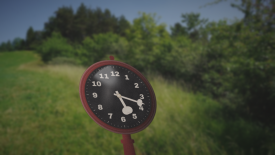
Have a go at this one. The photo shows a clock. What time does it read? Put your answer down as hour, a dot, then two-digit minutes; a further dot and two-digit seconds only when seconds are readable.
5.18
